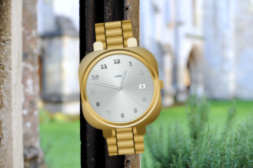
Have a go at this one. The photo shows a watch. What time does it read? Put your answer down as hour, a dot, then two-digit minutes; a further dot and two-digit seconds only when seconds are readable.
12.48
